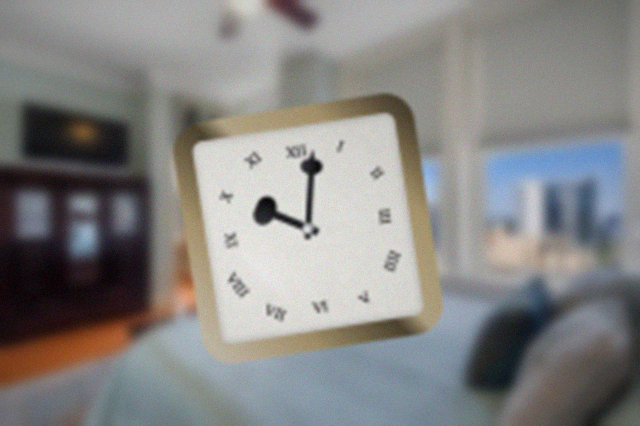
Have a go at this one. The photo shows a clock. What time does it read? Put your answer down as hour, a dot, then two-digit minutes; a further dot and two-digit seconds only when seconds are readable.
10.02
